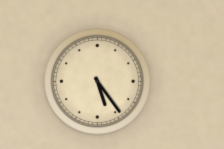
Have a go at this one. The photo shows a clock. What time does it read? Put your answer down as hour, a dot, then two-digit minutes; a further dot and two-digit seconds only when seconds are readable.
5.24
